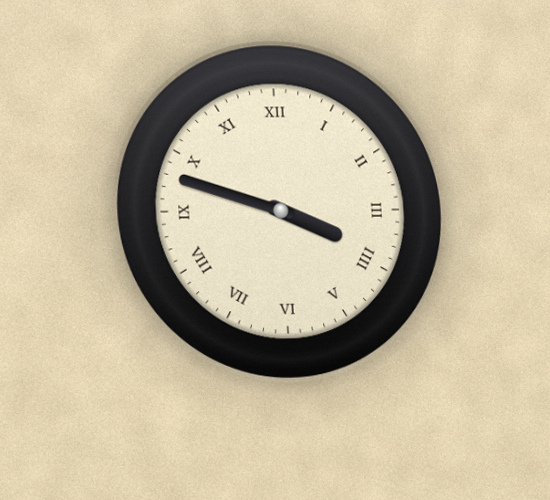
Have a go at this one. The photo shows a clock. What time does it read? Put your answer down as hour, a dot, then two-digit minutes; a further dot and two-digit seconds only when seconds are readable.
3.48
